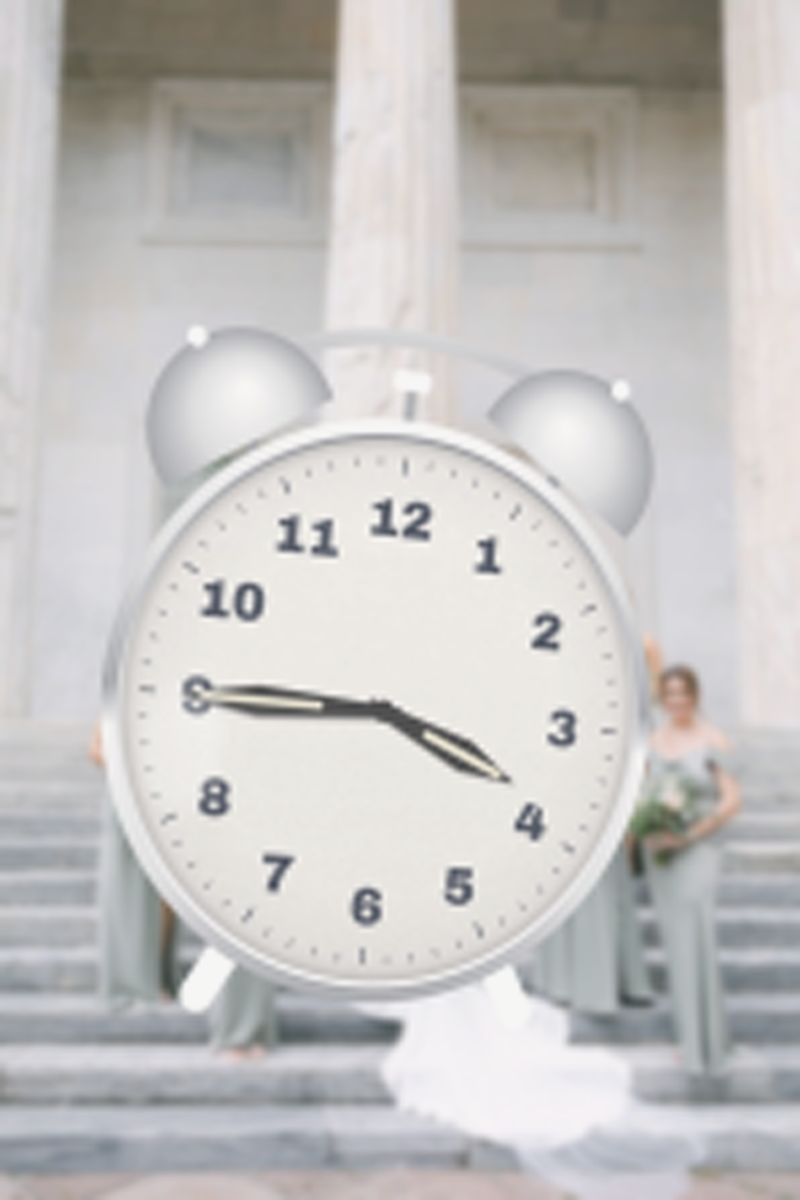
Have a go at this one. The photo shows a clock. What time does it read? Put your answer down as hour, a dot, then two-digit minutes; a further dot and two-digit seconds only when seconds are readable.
3.45
